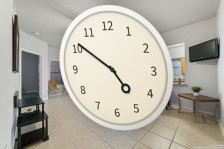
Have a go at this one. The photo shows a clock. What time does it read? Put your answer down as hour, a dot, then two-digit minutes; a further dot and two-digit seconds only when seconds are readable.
4.51
